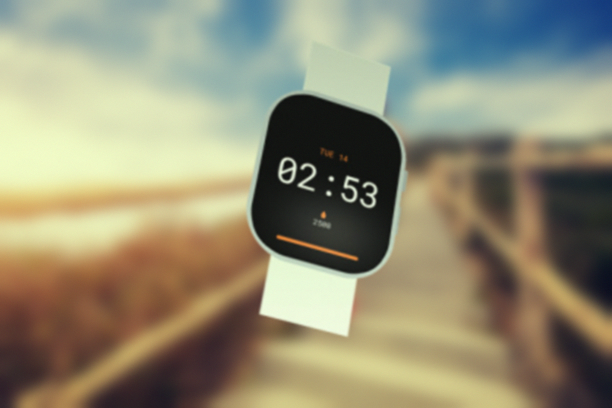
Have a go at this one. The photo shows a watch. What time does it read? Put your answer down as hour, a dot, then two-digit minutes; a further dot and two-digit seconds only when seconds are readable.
2.53
